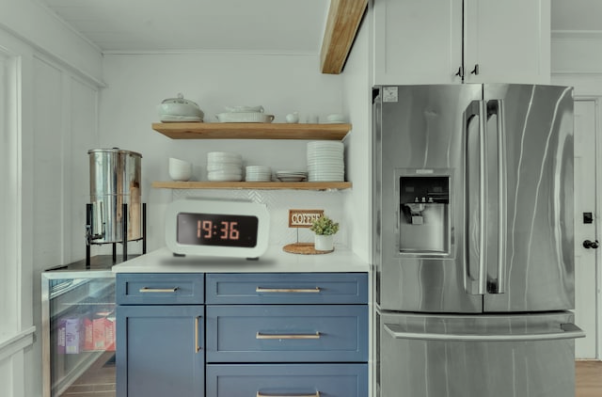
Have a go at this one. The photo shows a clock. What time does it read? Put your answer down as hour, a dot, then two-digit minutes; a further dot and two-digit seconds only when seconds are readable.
19.36
